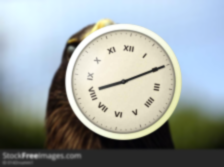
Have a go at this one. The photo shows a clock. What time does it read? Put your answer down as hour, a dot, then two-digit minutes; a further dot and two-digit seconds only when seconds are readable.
8.10
